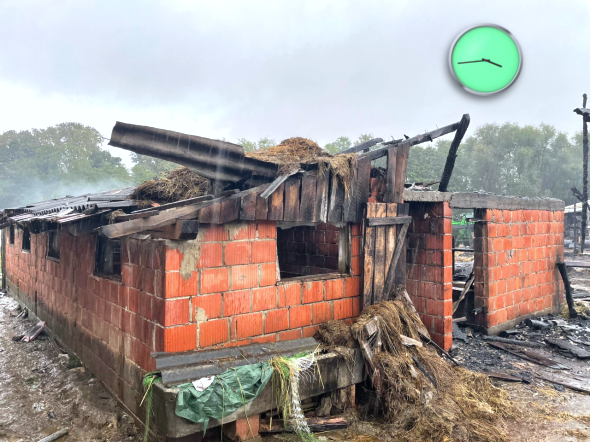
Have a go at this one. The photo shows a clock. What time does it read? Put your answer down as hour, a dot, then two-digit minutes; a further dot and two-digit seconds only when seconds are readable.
3.44
